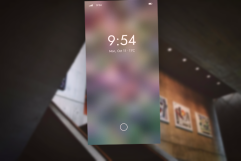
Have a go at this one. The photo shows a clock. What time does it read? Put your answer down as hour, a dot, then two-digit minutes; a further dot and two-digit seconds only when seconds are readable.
9.54
